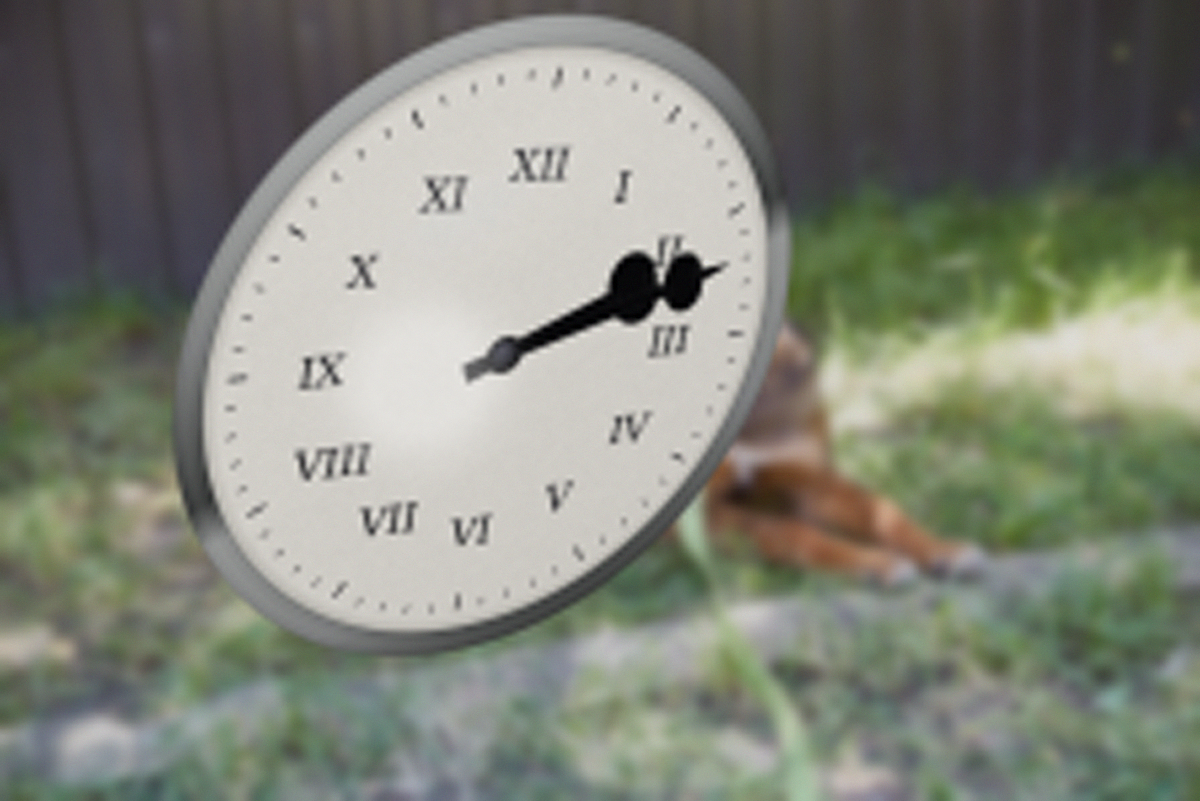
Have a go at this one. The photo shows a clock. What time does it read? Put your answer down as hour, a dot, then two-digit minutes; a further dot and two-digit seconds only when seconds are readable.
2.12
